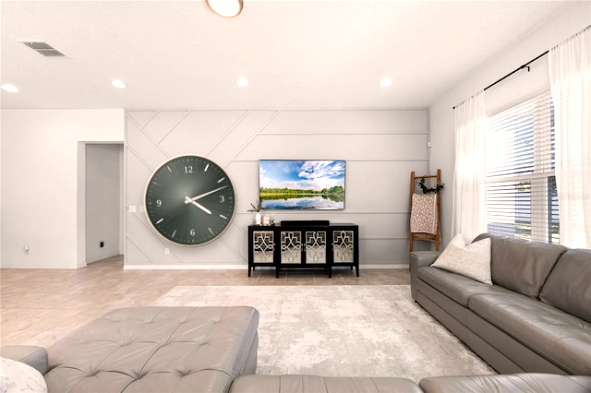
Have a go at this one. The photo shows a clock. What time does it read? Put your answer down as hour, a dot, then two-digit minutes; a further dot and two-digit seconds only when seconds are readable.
4.12
